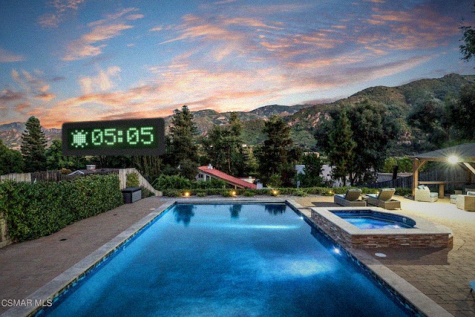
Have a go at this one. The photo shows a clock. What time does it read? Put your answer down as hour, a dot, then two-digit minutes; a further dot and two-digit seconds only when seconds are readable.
5.05
